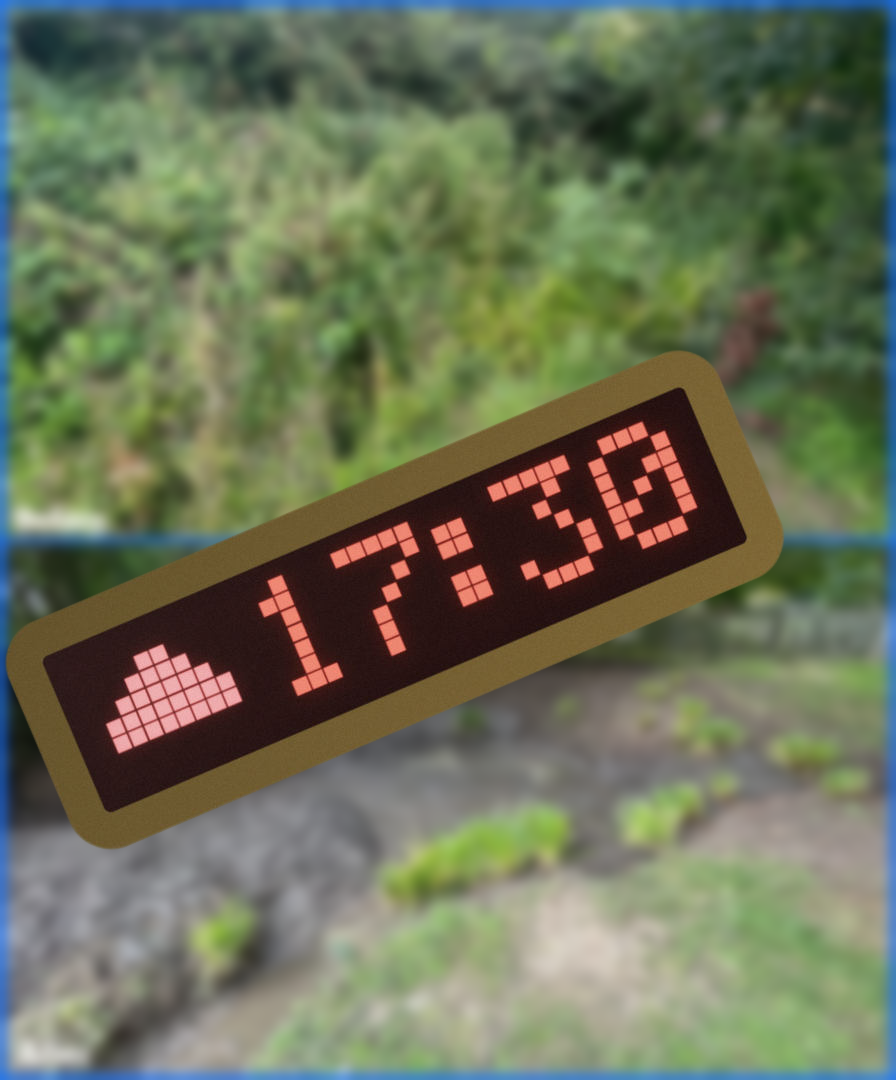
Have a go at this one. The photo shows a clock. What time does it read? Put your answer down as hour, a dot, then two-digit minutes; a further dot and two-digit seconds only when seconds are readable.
17.30
